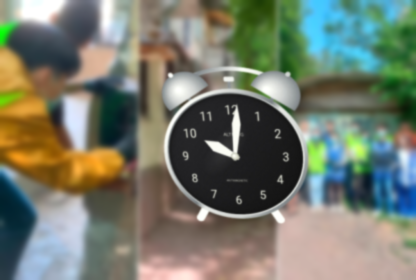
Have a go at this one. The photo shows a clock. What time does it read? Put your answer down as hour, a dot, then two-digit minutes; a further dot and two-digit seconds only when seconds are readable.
10.01
